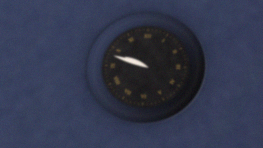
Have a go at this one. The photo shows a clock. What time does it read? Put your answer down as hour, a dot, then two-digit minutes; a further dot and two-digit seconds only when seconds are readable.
9.48
